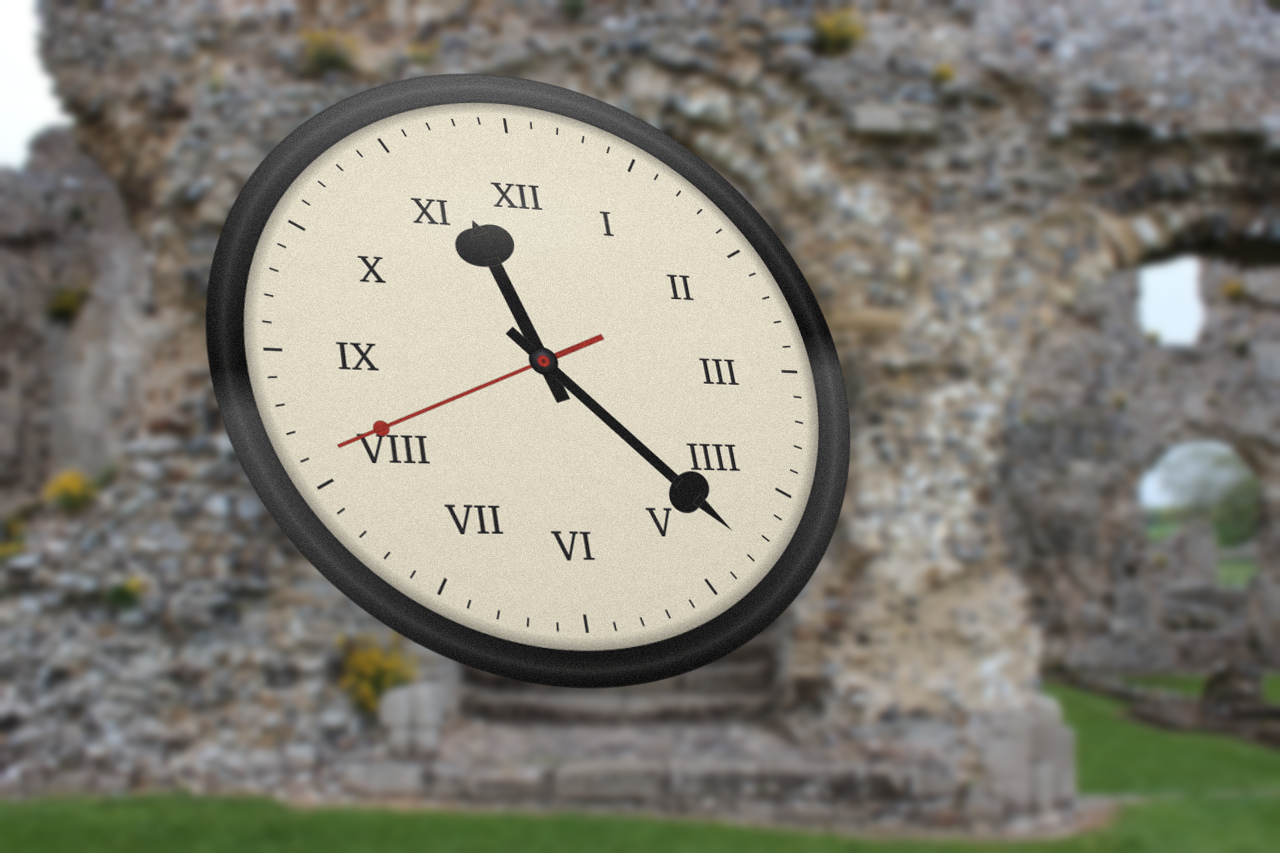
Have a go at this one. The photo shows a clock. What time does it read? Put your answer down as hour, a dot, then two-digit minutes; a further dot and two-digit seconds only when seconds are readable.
11.22.41
